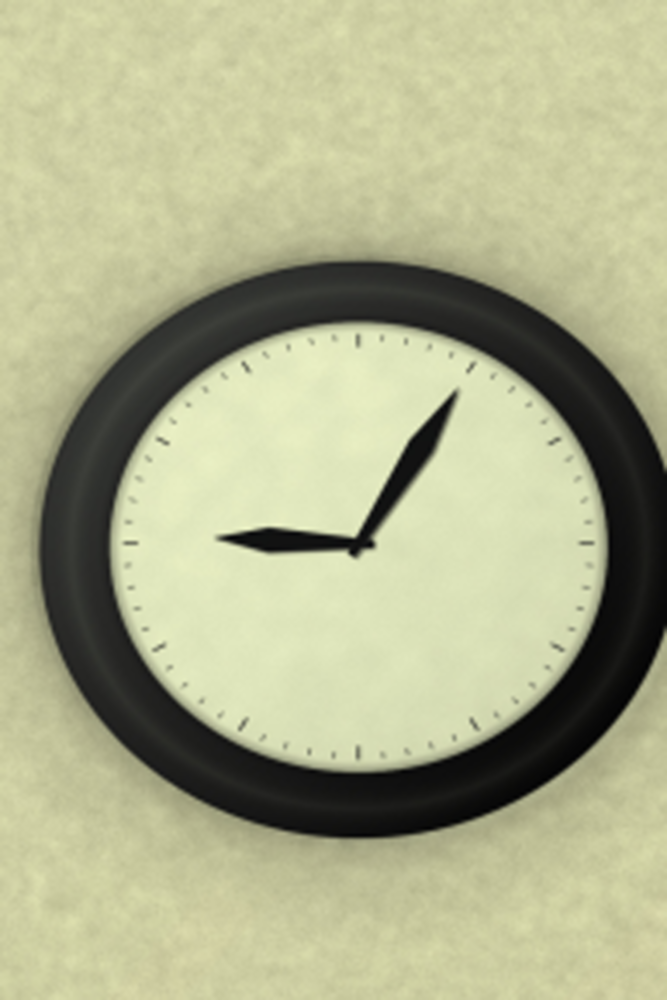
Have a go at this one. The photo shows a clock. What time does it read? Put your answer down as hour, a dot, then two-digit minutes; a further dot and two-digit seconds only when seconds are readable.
9.05
